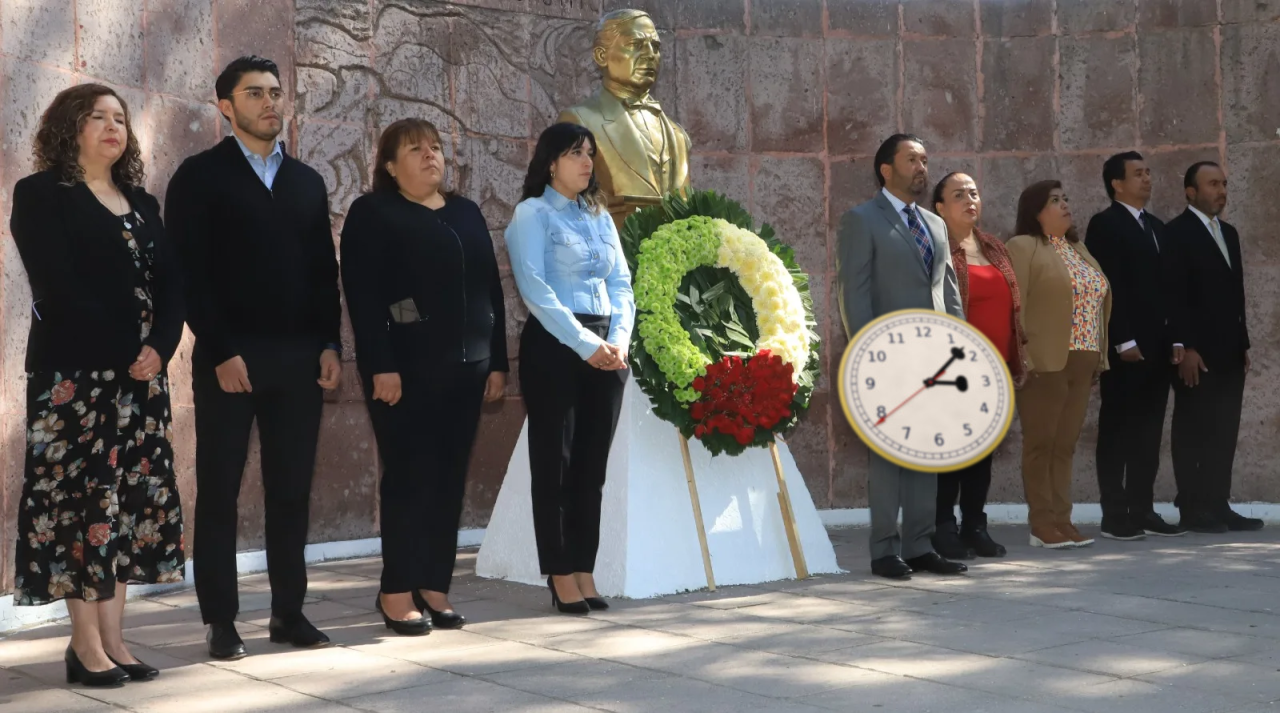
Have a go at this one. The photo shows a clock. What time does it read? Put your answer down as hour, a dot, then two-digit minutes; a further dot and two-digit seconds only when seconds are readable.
3.07.39
